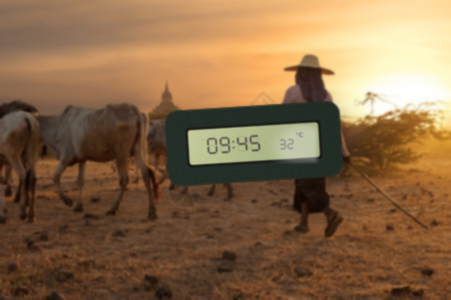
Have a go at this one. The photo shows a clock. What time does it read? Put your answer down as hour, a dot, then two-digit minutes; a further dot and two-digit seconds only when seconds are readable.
9.45
